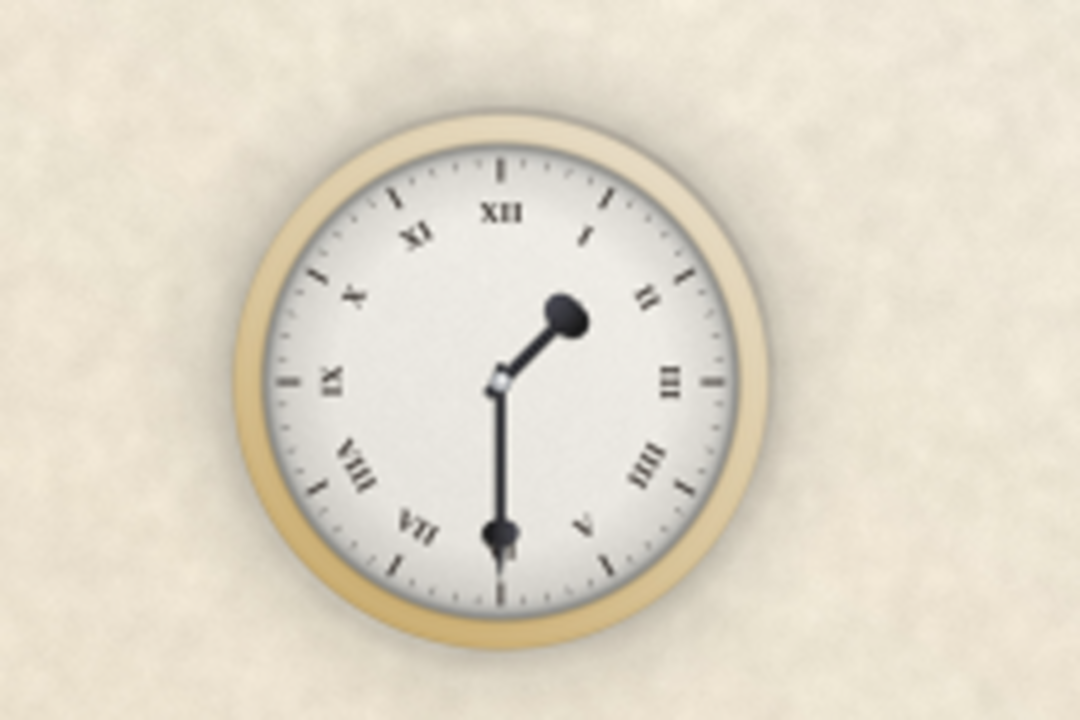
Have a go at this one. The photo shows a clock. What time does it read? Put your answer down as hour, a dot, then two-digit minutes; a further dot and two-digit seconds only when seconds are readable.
1.30
